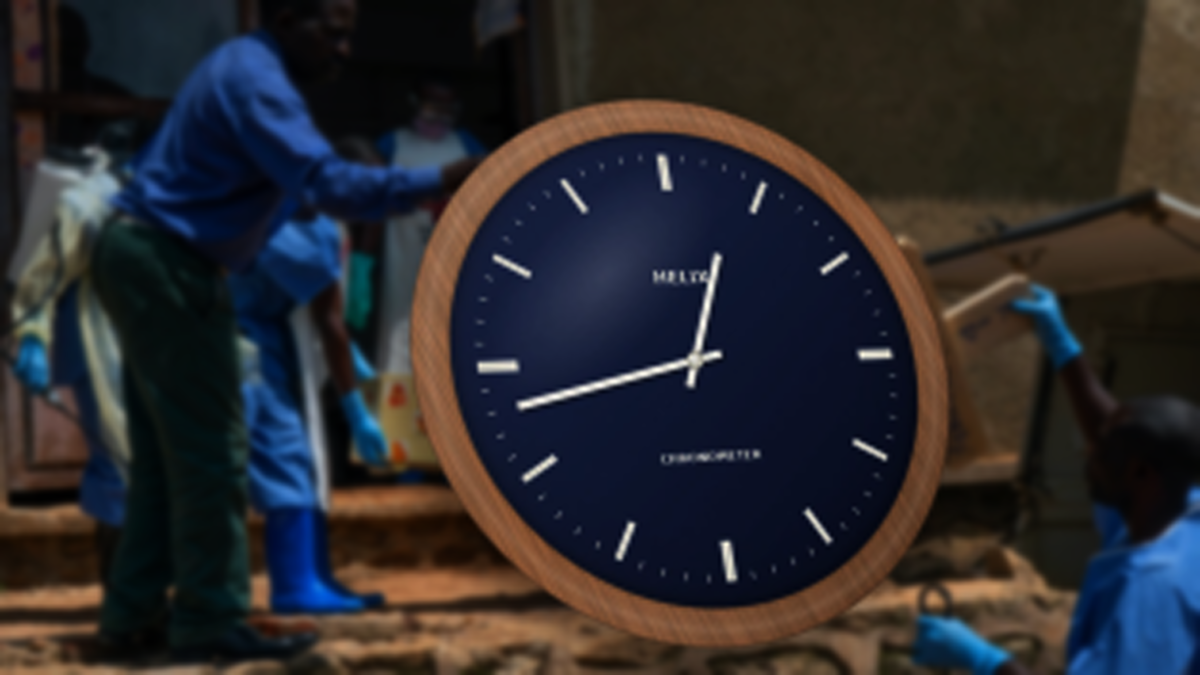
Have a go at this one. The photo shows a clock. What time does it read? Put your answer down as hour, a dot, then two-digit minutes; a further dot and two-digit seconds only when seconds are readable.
12.43
